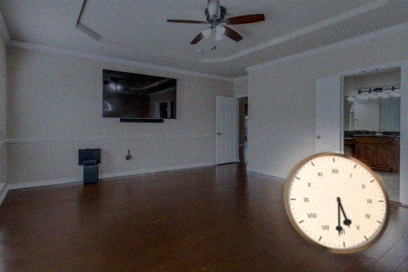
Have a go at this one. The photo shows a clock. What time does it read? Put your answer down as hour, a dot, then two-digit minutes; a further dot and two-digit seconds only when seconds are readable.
5.31
